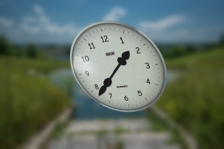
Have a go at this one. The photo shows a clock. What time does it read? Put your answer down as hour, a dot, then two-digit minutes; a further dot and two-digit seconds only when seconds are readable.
1.38
